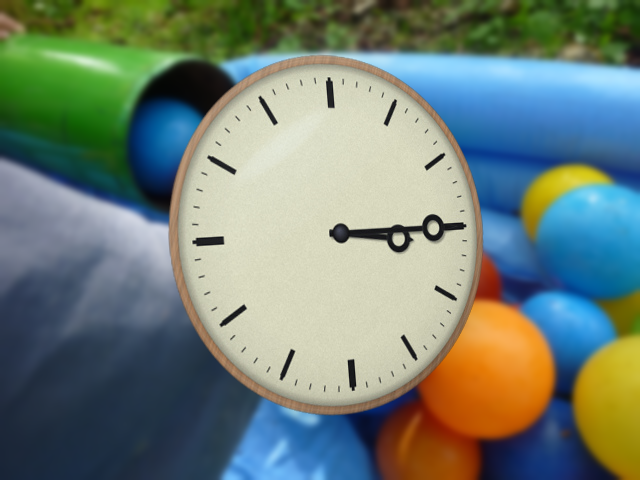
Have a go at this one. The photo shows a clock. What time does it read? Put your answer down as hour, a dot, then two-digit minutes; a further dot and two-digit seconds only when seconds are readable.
3.15
